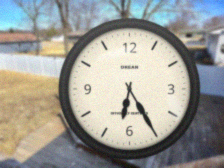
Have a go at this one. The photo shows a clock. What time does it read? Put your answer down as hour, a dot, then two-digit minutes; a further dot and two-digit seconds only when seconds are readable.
6.25
